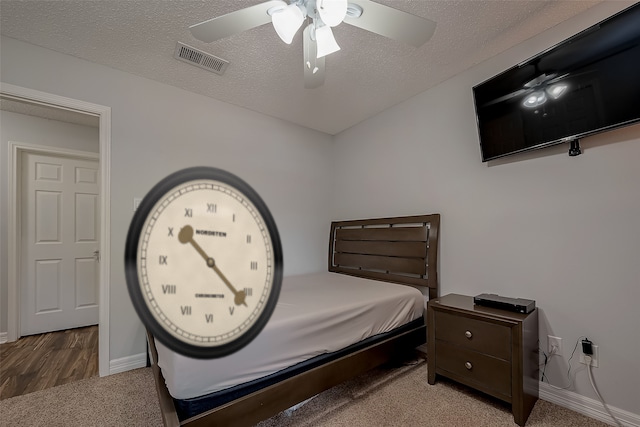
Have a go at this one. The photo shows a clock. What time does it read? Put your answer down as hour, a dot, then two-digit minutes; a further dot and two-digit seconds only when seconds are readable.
10.22
